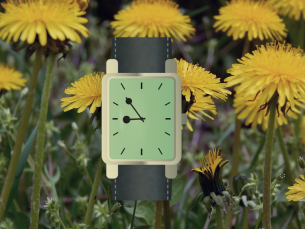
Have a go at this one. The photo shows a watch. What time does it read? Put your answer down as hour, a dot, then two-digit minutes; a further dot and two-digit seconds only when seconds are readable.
8.54
